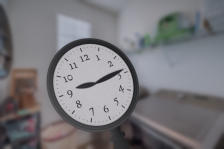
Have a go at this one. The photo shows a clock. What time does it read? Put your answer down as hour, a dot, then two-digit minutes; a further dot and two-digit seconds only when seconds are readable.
9.14
